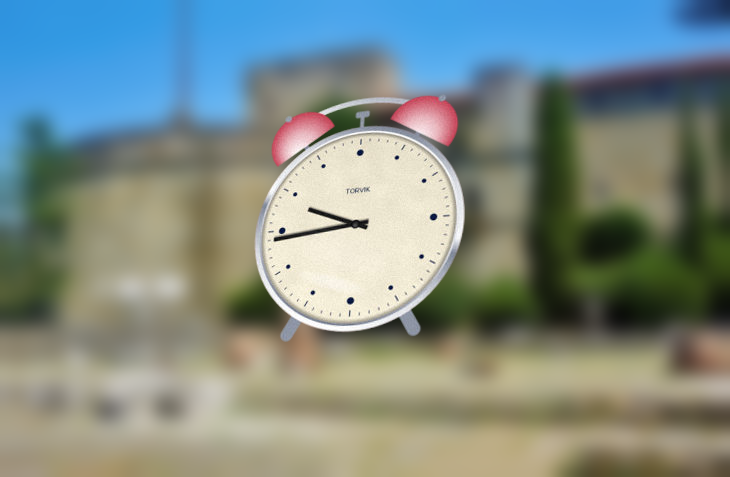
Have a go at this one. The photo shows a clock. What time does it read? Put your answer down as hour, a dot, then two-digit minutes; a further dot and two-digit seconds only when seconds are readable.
9.44
